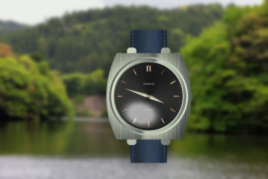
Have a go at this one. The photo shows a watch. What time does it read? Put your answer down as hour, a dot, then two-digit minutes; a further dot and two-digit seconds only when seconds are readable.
3.48
